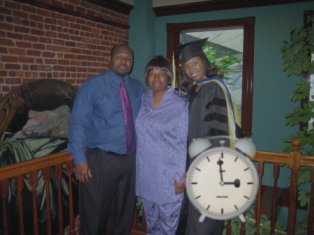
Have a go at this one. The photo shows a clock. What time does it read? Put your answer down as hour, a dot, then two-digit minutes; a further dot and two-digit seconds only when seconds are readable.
2.59
